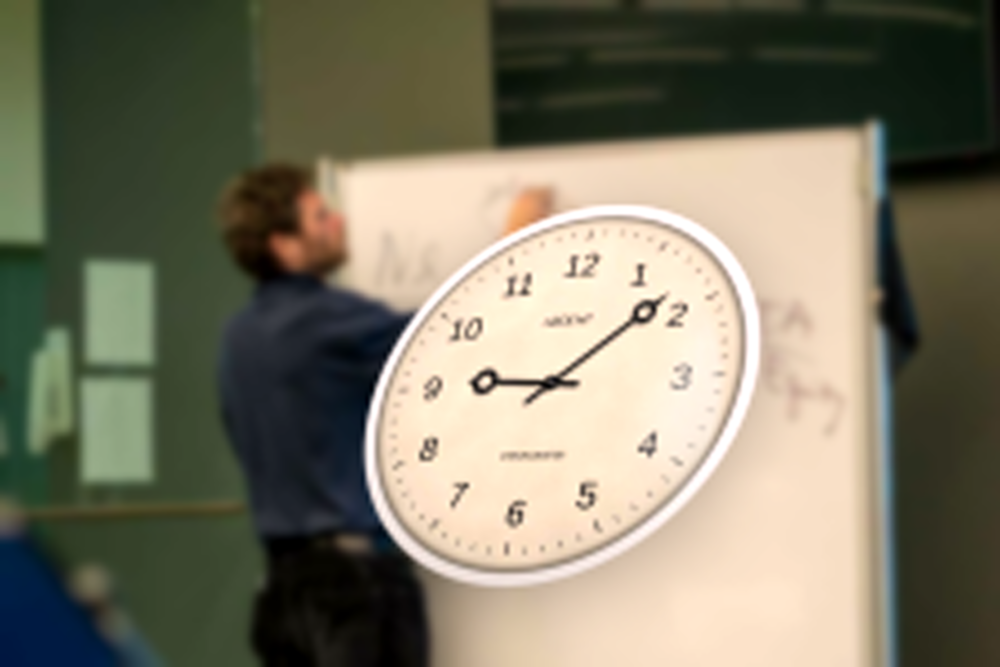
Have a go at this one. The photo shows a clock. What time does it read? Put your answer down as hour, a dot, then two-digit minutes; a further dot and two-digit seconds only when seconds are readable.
9.08
